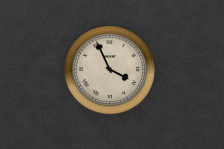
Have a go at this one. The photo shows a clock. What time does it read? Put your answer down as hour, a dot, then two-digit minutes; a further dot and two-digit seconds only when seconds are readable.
3.56
